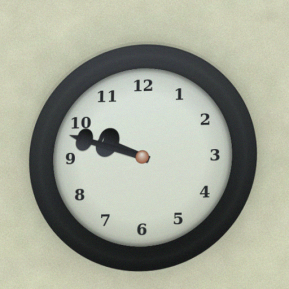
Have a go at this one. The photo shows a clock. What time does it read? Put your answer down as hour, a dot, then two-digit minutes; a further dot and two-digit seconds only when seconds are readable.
9.48
